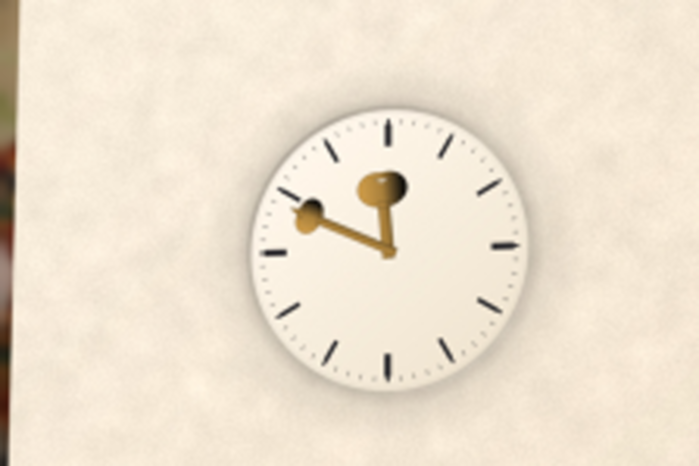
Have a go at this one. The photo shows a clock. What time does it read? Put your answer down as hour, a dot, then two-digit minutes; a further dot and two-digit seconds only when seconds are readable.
11.49
